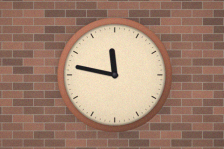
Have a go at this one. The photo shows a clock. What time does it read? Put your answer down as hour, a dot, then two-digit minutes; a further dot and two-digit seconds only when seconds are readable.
11.47
